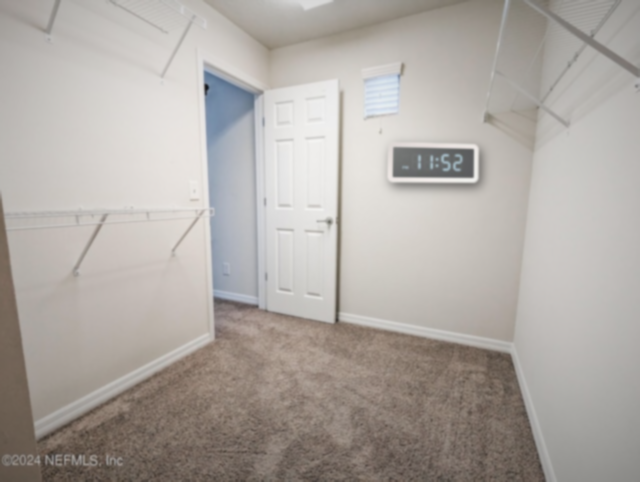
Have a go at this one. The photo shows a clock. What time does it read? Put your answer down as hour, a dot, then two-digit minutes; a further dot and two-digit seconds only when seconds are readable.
11.52
